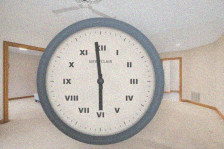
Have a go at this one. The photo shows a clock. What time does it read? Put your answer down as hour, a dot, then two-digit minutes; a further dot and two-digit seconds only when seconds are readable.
5.59
